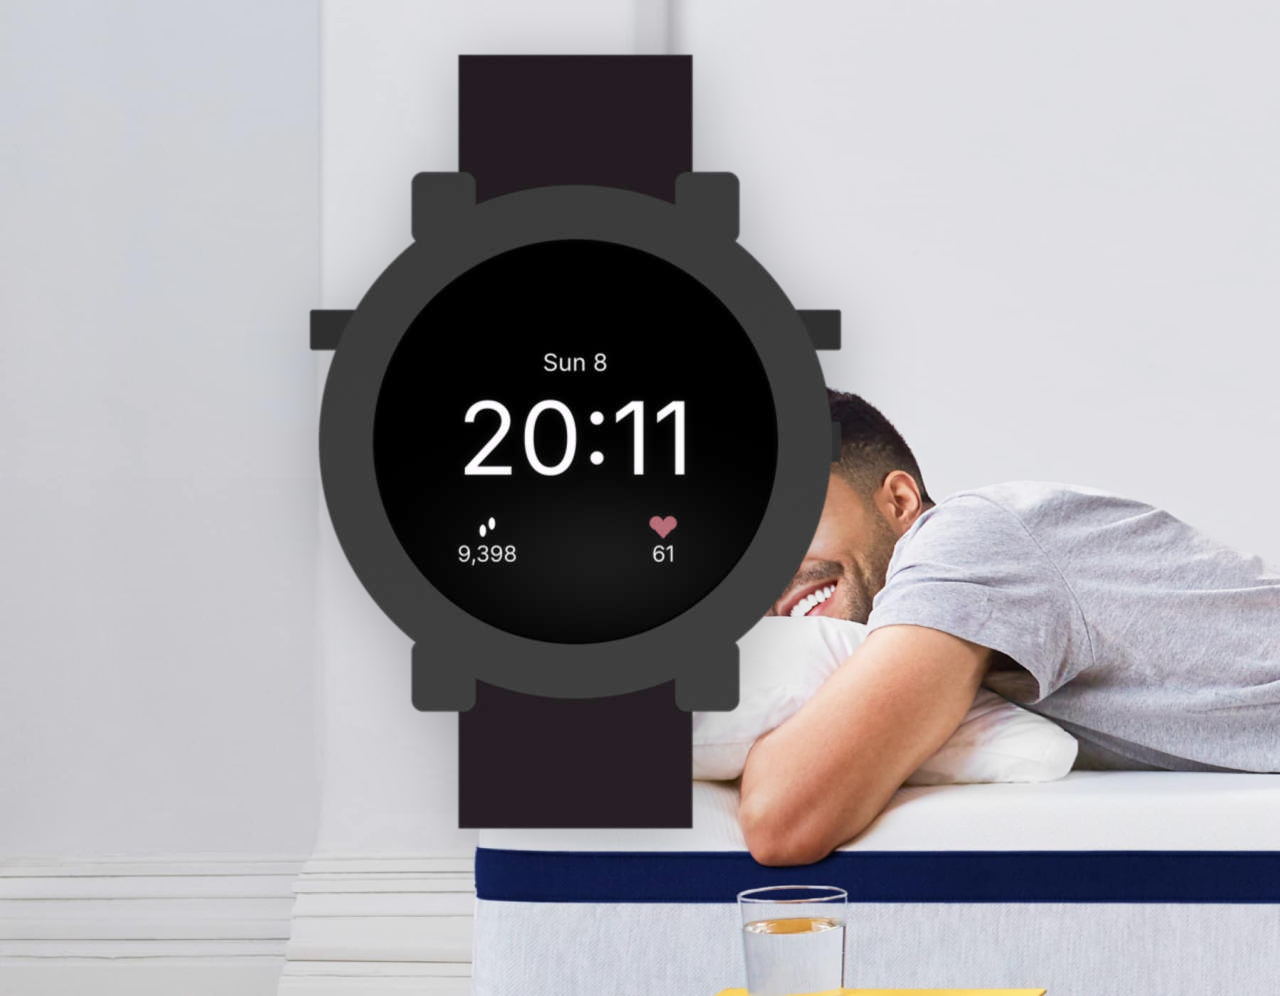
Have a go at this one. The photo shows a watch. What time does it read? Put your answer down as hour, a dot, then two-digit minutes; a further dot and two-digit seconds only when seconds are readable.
20.11
